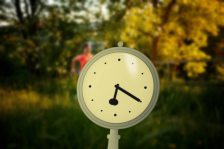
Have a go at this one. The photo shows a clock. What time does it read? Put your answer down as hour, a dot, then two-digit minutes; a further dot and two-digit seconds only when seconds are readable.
6.20
